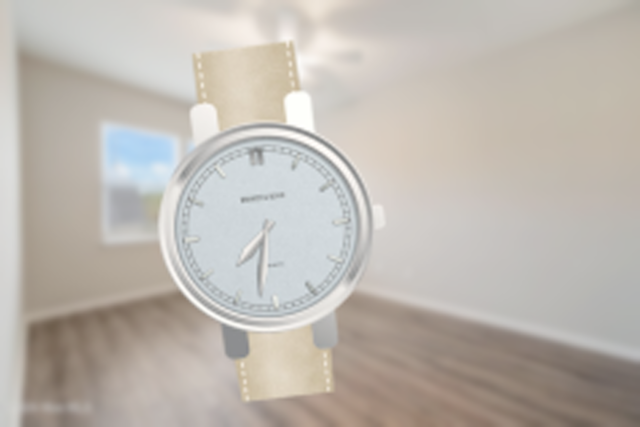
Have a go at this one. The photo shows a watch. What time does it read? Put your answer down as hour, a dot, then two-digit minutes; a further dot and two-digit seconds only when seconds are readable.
7.32
